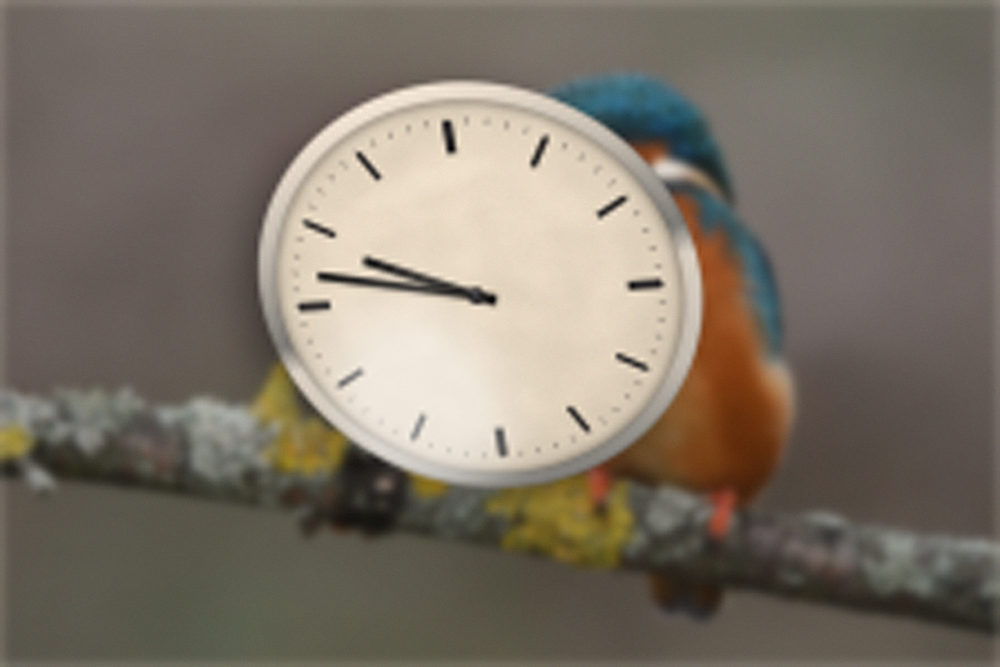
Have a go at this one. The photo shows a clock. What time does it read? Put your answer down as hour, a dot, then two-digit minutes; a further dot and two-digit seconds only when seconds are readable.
9.47
